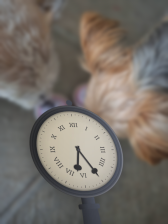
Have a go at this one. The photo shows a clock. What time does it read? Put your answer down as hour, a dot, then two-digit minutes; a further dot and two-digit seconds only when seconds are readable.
6.25
